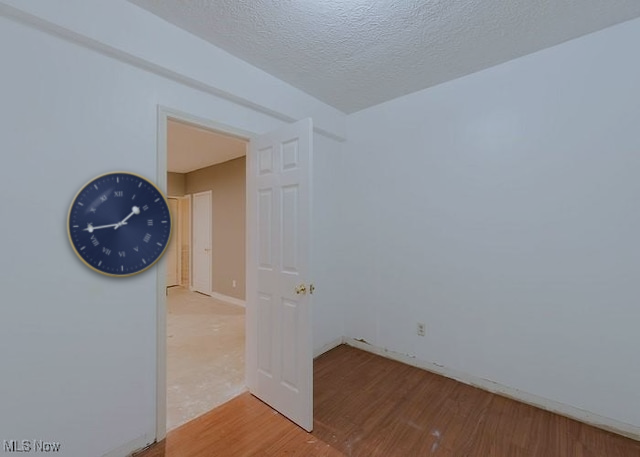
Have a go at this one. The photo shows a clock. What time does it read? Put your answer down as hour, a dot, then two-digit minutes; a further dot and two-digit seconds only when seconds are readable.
1.44
